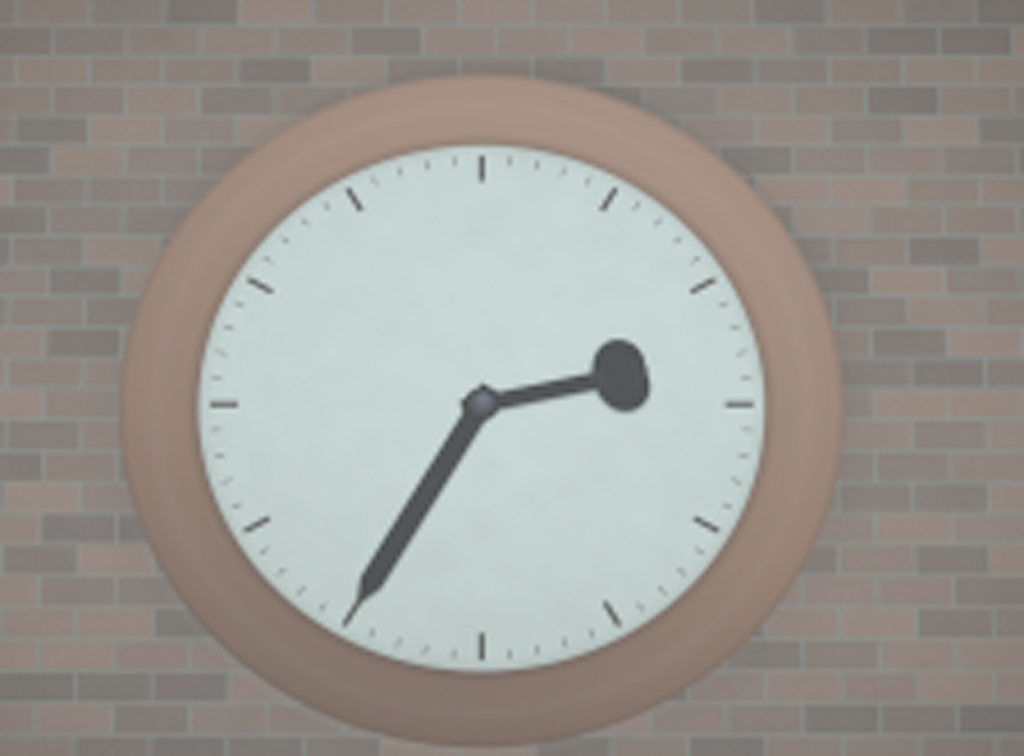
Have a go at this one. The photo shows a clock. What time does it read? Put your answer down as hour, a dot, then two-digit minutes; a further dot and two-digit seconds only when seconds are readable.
2.35
